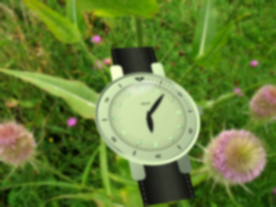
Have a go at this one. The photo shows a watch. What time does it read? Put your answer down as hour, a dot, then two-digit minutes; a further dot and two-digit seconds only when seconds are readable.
6.07
